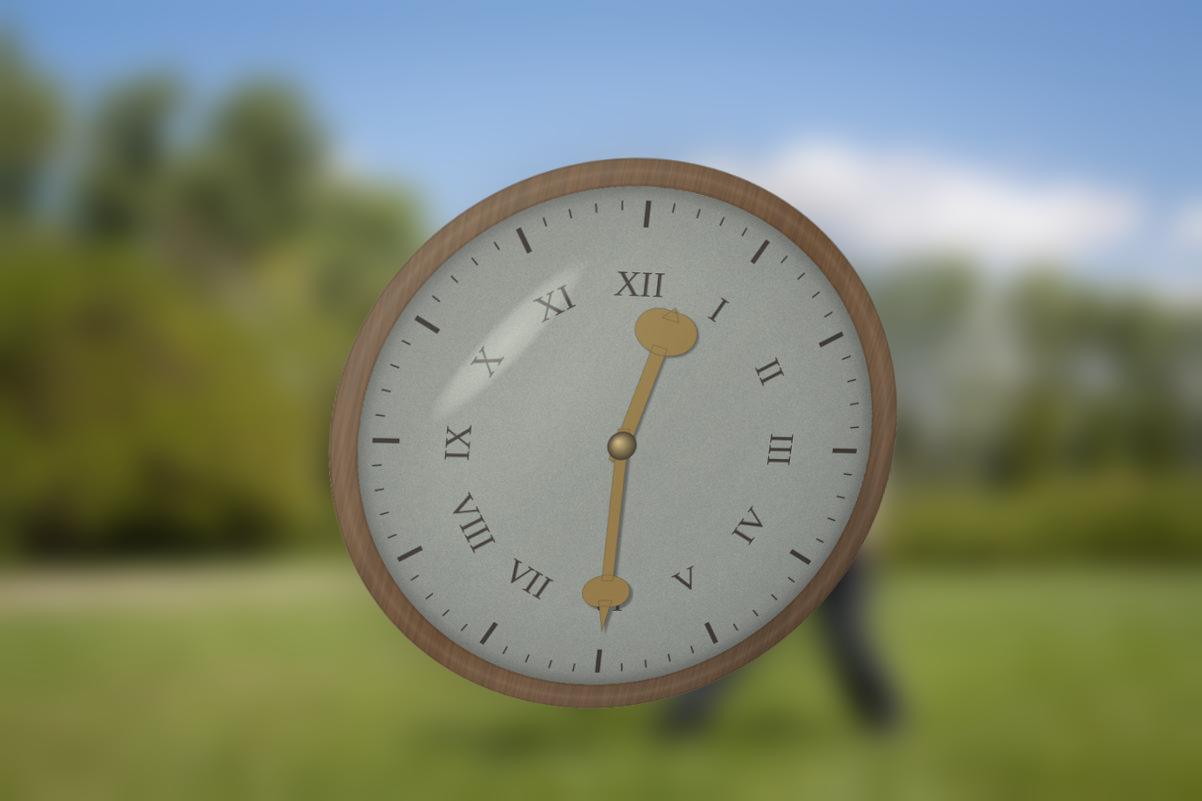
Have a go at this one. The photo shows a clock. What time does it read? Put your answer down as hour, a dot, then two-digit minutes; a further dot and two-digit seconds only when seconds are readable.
12.30
